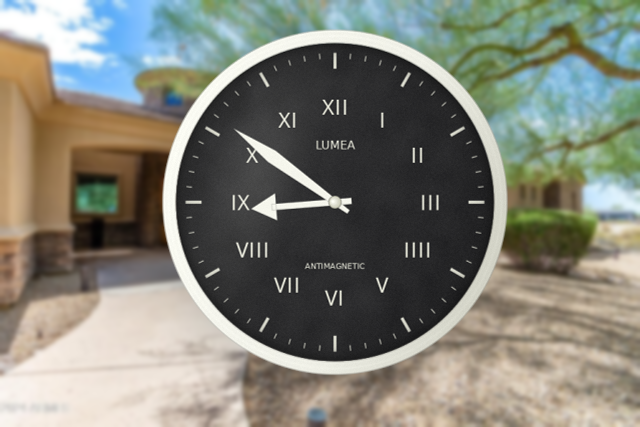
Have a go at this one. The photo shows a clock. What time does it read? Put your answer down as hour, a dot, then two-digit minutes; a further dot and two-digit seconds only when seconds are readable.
8.51
